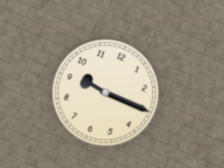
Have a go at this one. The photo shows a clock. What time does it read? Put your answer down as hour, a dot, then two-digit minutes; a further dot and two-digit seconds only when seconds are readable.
9.15
